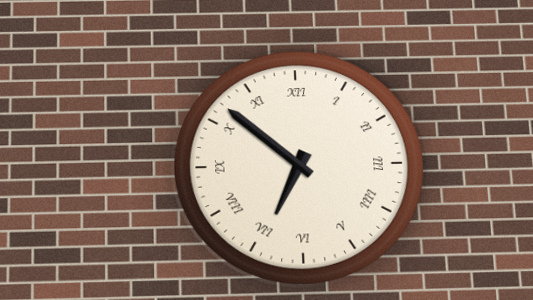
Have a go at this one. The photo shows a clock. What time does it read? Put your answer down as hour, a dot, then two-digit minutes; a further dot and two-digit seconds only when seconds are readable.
6.52
